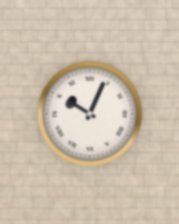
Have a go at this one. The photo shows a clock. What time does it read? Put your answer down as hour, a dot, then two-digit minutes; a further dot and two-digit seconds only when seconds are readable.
10.04
